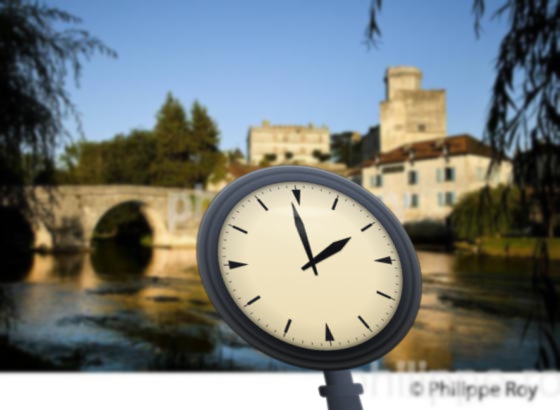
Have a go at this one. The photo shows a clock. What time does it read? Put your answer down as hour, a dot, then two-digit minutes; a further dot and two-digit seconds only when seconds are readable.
1.59
